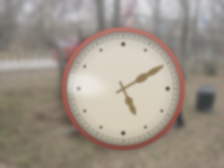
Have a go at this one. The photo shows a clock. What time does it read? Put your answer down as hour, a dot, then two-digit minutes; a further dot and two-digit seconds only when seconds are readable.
5.10
